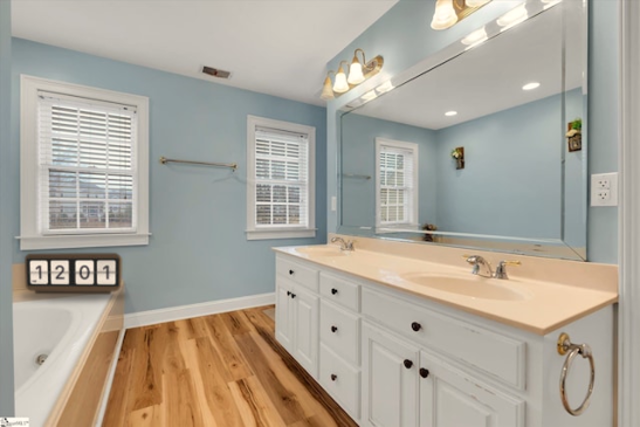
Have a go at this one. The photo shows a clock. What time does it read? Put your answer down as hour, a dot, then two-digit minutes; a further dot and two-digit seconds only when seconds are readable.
12.01
